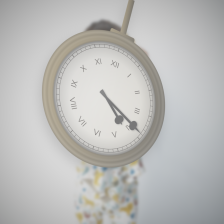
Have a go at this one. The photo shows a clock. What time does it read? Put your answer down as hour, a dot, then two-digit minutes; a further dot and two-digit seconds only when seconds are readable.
4.19
